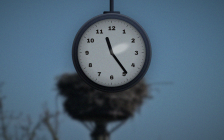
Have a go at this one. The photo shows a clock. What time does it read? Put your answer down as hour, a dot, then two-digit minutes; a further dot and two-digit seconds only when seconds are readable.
11.24
